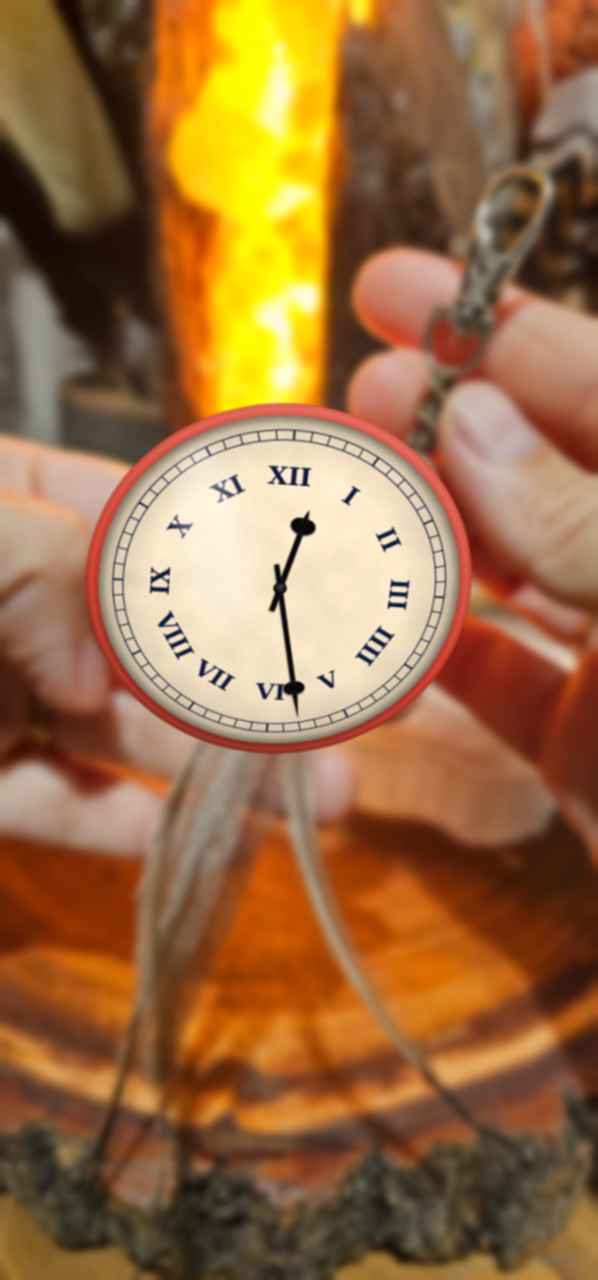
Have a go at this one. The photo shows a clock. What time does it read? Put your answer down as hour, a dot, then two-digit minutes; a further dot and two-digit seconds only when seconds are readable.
12.28
